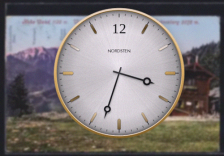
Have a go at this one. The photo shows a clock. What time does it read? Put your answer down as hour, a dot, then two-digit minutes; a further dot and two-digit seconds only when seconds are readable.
3.33
